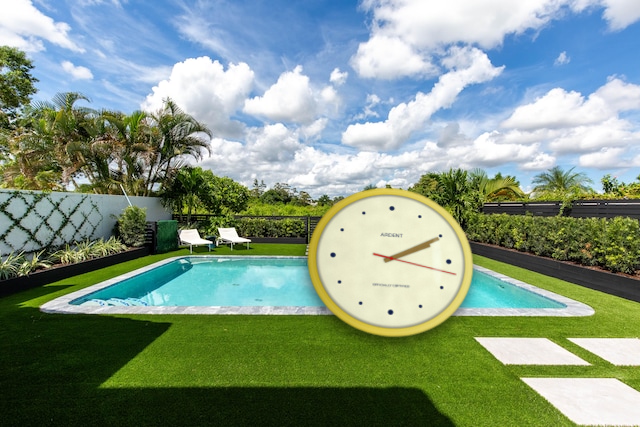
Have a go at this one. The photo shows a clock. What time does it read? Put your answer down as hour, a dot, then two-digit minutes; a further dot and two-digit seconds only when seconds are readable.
2.10.17
